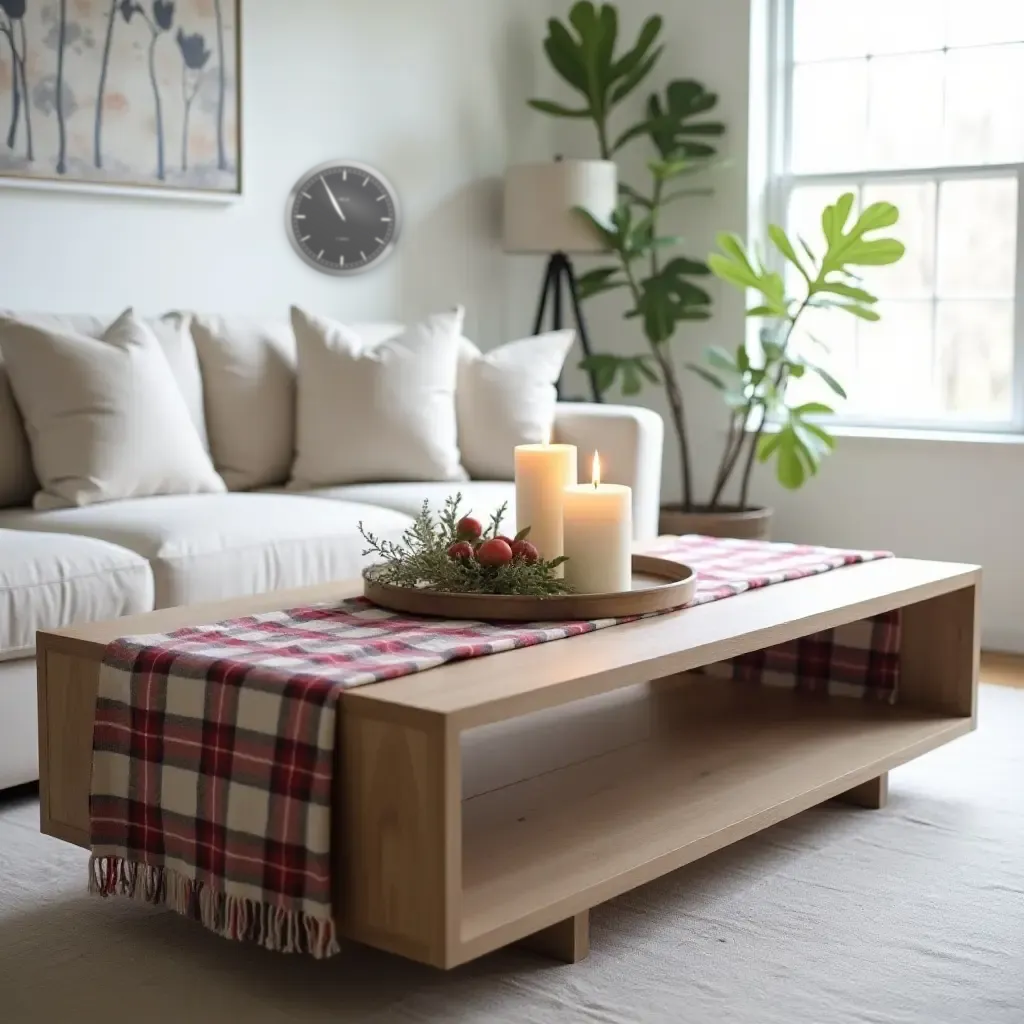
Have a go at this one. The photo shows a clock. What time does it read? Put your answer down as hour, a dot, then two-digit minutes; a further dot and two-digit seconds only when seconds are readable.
10.55
